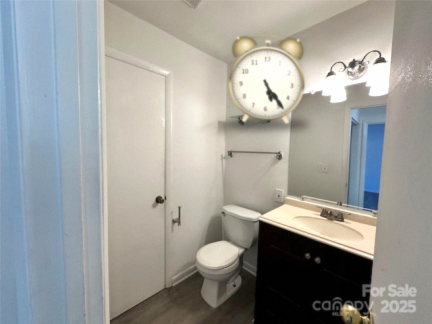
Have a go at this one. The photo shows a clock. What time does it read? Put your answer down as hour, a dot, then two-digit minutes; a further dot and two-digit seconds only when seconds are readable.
5.24
